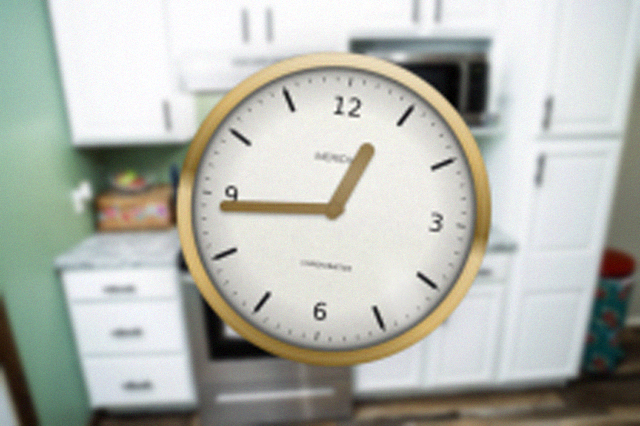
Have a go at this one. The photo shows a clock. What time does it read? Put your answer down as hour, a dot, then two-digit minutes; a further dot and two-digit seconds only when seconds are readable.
12.44
